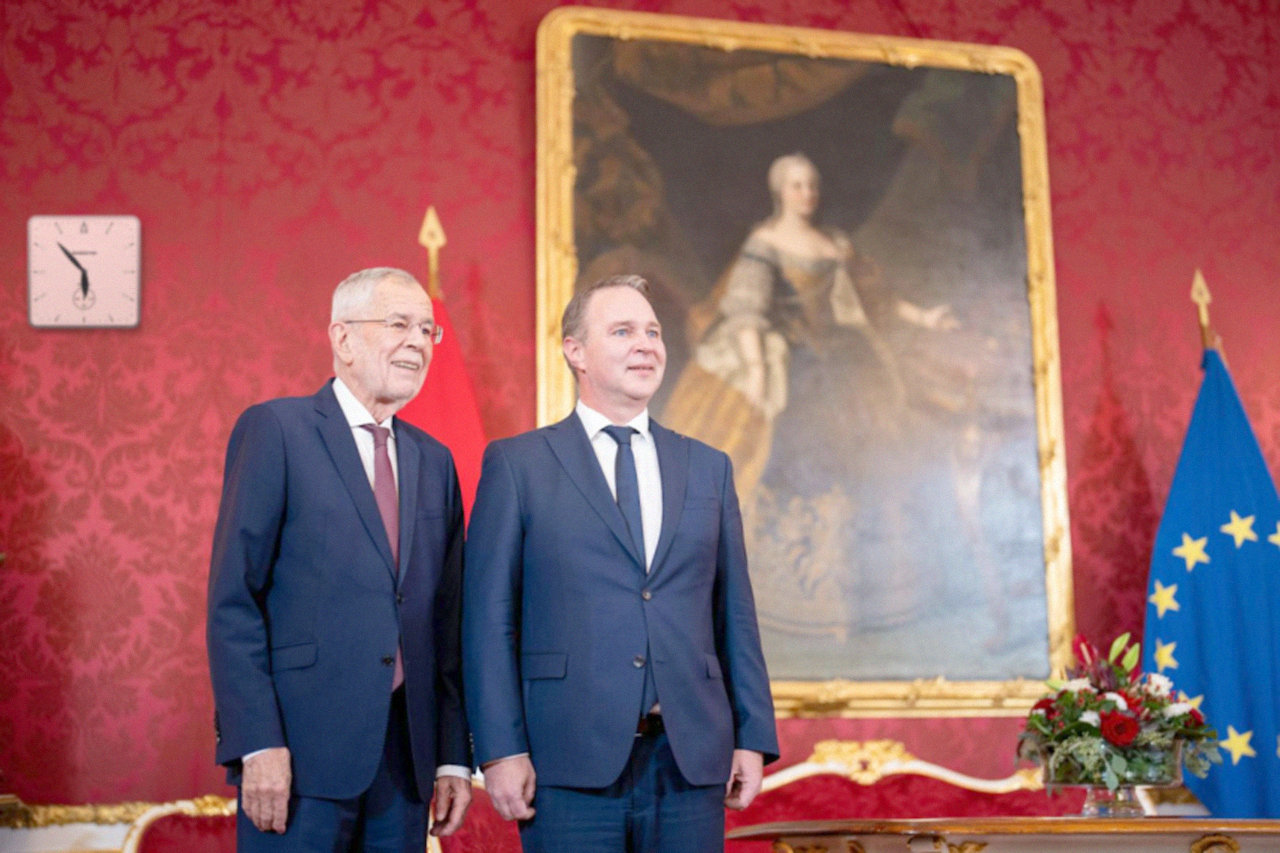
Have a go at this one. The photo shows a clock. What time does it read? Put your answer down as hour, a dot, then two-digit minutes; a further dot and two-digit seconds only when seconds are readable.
5.53
